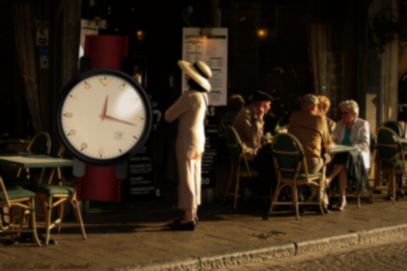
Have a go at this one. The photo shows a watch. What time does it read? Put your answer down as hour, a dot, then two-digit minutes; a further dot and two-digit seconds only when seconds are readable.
12.17
